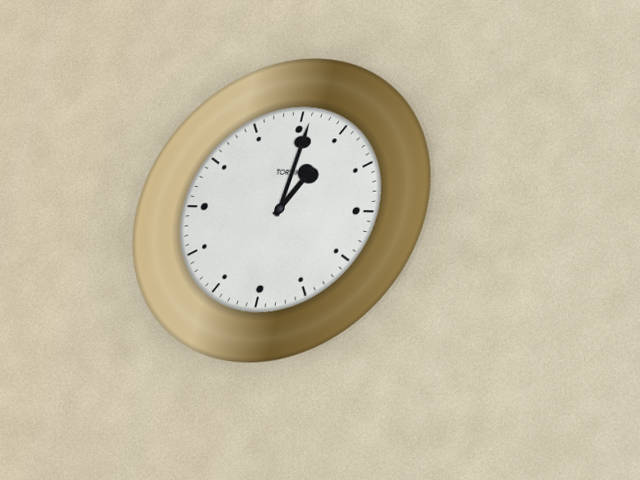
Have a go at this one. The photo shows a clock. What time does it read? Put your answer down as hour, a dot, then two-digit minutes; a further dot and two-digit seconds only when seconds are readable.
1.01
